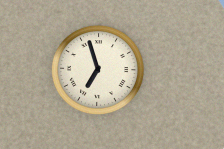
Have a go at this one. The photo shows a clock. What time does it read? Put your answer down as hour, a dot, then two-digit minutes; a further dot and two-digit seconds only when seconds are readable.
6.57
